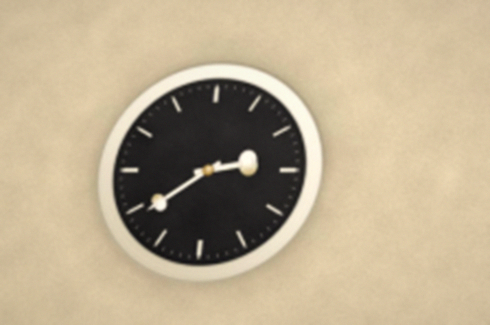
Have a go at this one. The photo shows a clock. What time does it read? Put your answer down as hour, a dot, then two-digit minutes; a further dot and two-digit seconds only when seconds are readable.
2.39
